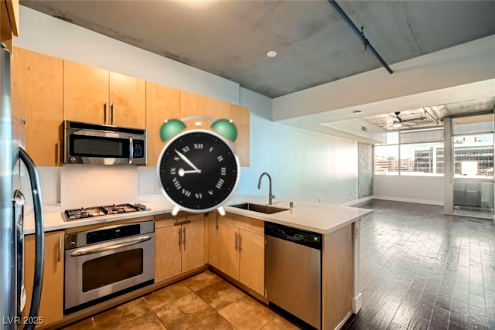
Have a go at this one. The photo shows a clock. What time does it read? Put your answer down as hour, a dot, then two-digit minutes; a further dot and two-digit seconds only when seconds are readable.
8.52
